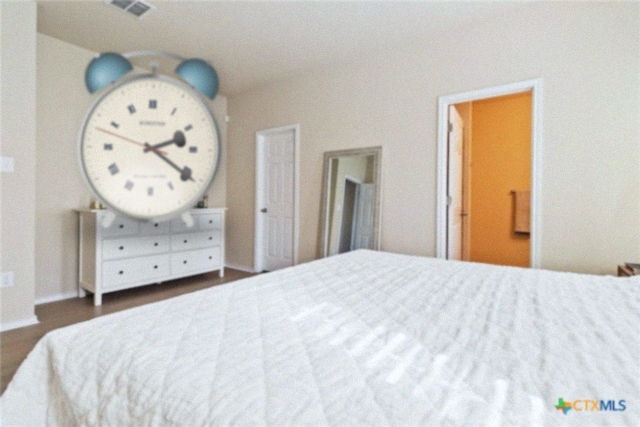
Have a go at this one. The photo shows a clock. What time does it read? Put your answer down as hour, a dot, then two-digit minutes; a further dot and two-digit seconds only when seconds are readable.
2.20.48
